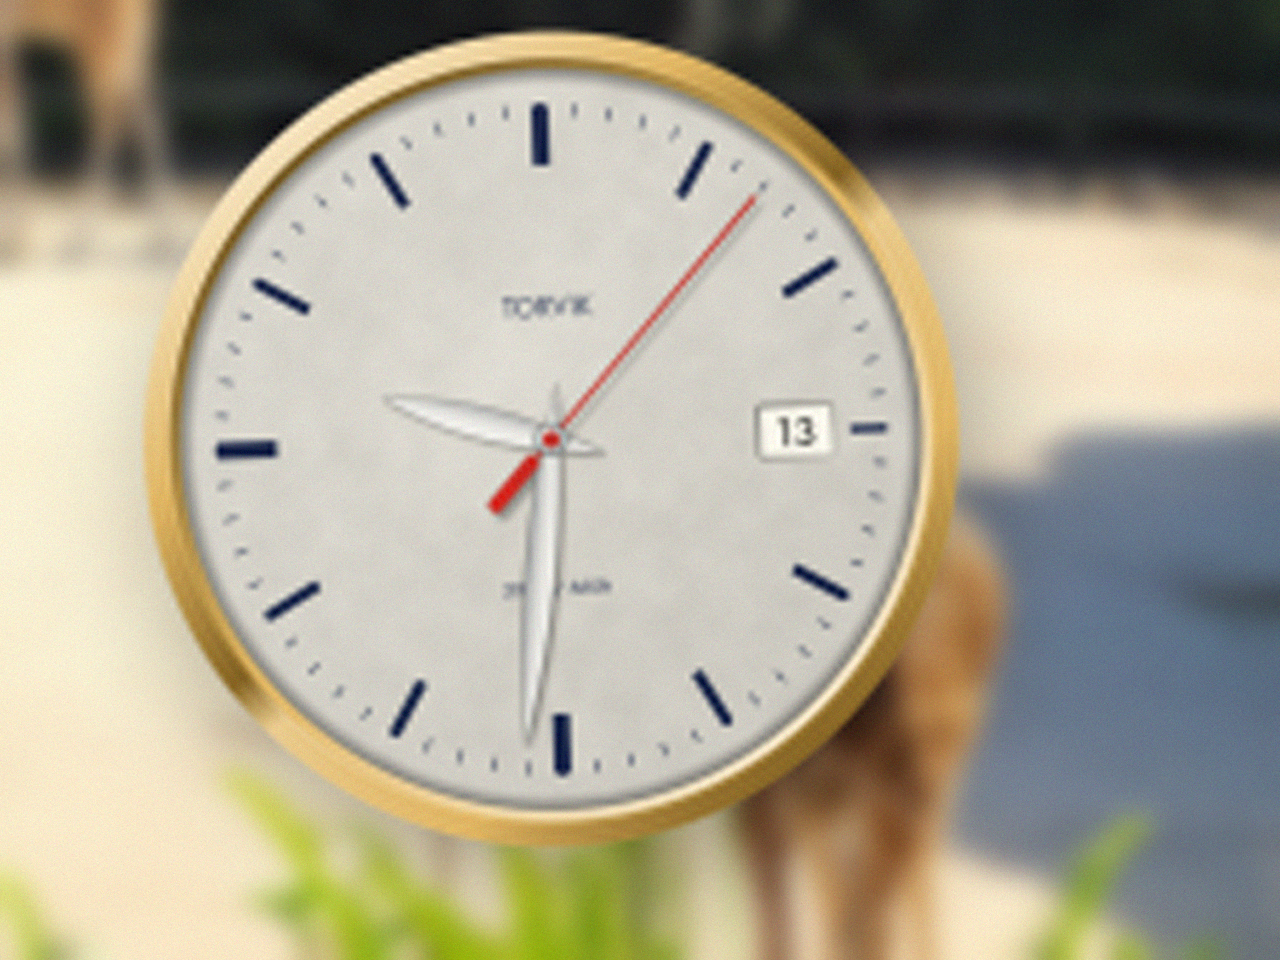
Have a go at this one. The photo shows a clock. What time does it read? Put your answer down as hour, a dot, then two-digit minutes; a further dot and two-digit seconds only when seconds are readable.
9.31.07
